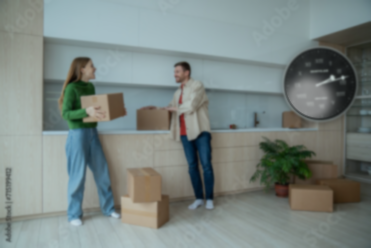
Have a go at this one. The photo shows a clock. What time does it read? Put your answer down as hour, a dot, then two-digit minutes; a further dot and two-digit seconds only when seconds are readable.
2.13
